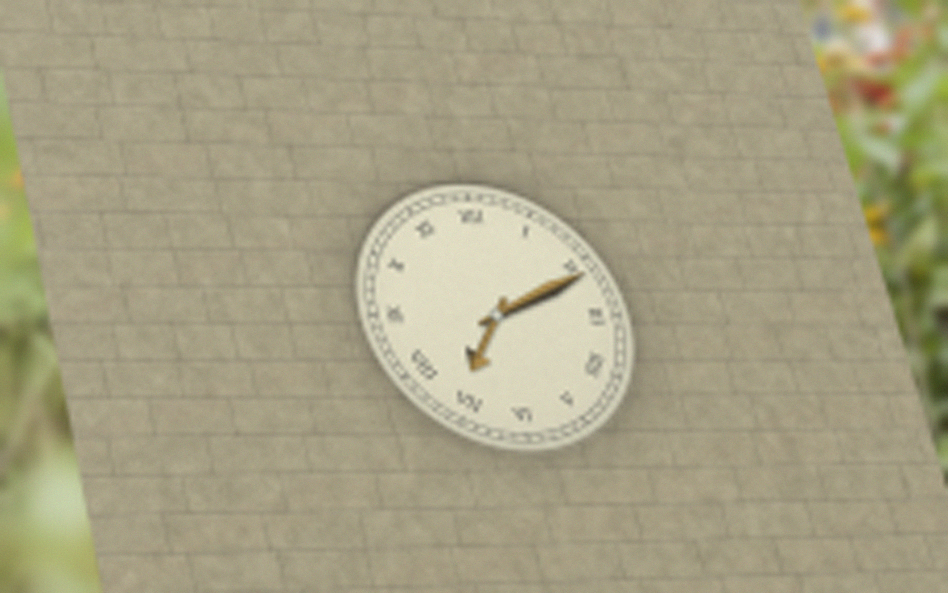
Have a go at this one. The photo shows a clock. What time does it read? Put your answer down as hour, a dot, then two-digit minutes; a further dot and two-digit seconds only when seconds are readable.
7.11
